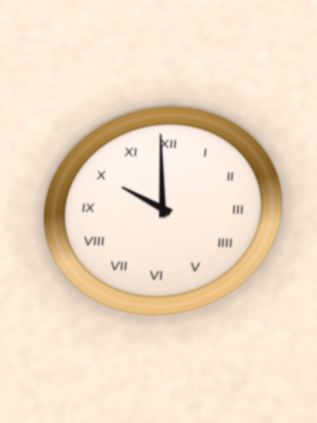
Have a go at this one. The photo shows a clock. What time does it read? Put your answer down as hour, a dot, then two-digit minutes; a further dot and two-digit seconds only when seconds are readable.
9.59
